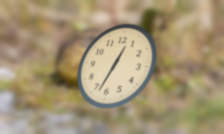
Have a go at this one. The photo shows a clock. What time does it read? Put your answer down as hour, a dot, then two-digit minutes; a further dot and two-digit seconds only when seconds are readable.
12.33
